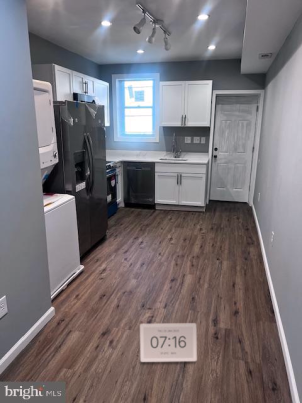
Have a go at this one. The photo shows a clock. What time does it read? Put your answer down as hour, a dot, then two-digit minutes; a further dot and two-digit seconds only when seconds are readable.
7.16
